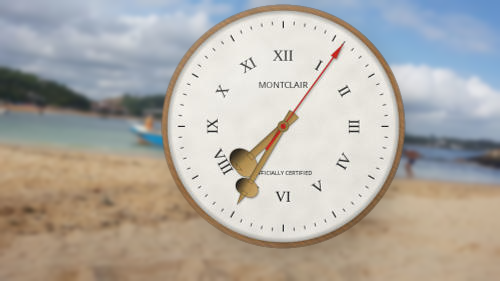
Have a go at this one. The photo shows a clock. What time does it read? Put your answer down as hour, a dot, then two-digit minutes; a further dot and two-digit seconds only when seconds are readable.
7.35.06
